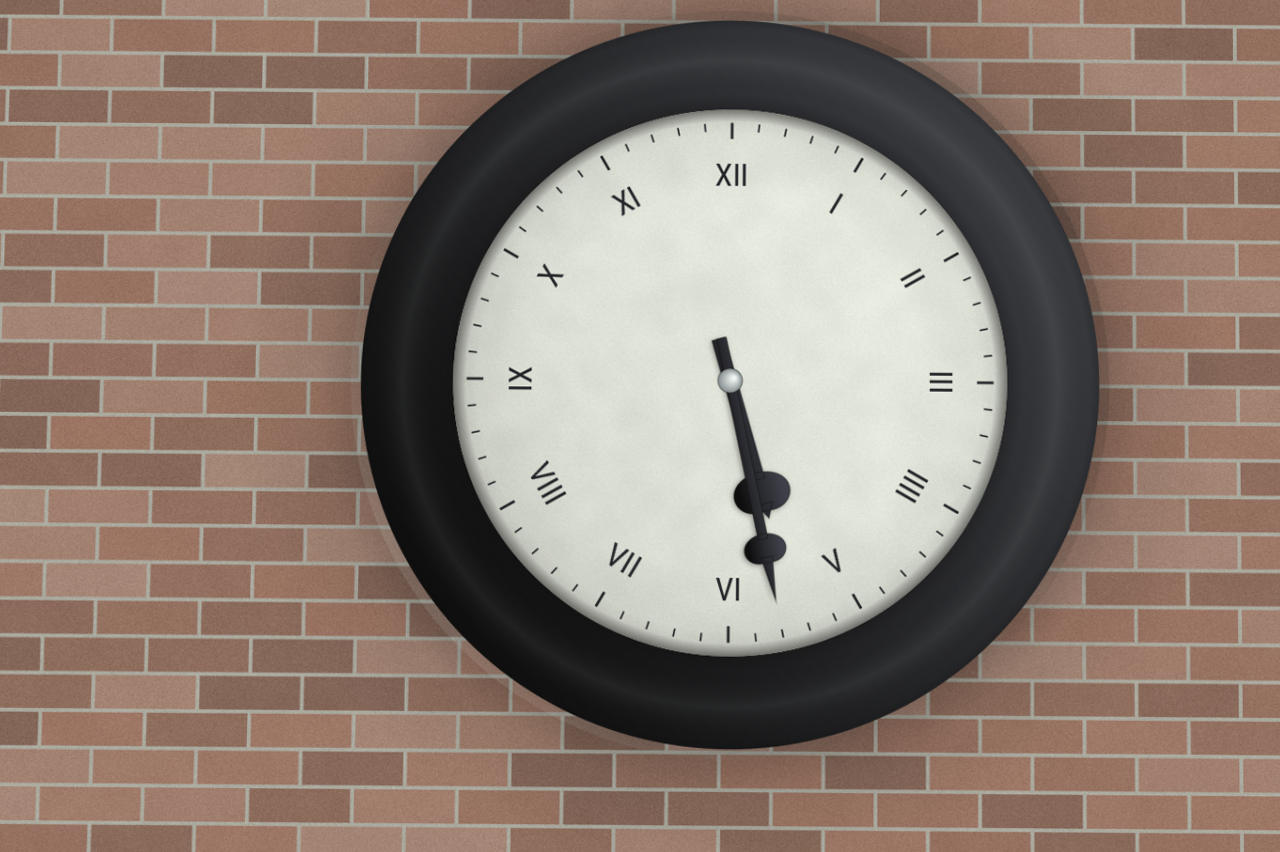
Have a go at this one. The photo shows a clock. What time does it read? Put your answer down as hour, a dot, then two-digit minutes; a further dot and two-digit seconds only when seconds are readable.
5.28
